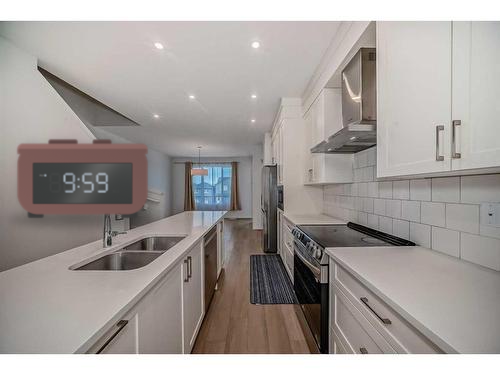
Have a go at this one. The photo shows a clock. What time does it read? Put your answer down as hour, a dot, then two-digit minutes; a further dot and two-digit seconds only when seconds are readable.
9.59
